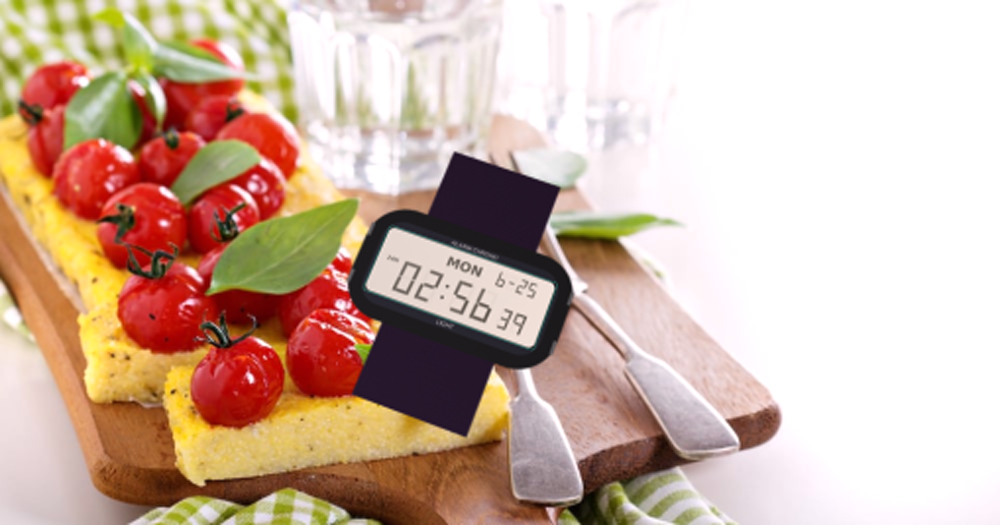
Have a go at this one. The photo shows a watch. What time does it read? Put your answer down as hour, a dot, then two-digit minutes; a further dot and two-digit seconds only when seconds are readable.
2.56.39
